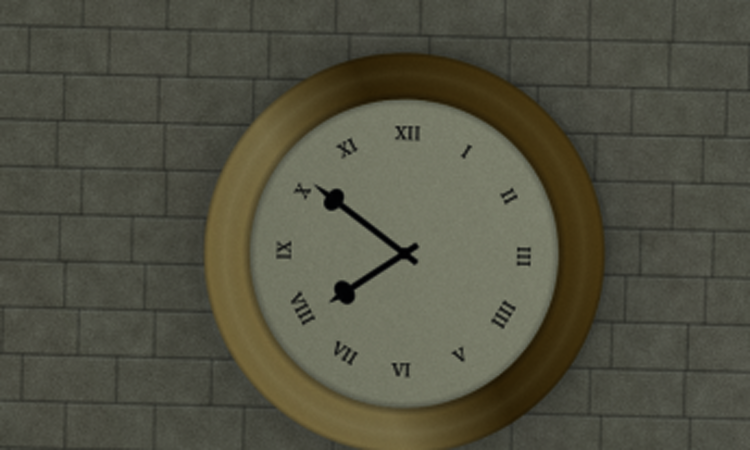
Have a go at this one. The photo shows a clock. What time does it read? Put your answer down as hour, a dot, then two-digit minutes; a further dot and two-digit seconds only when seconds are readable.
7.51
